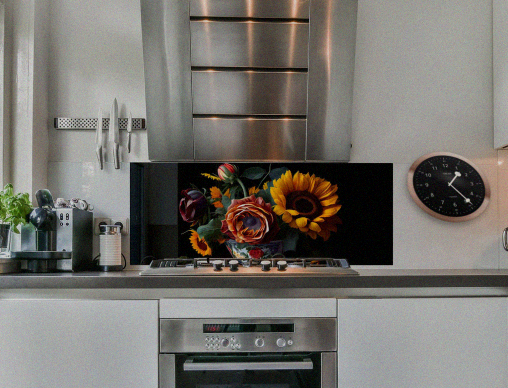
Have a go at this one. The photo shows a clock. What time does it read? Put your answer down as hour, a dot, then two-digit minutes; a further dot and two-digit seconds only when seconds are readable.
1.24
